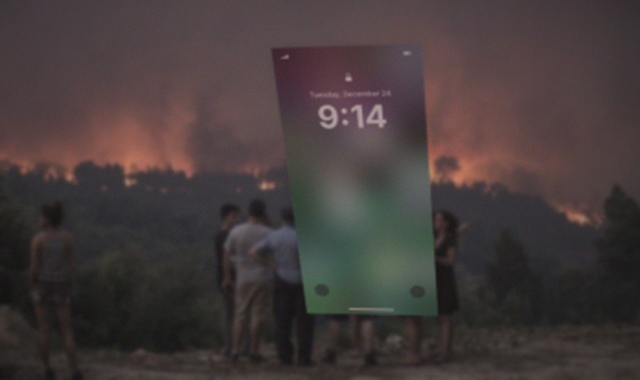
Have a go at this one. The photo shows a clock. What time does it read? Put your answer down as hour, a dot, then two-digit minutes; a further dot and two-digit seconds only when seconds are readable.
9.14
